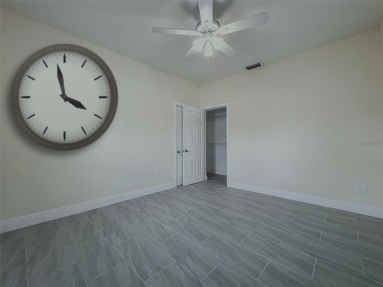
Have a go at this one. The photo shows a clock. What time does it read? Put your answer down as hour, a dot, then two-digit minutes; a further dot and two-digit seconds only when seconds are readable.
3.58
